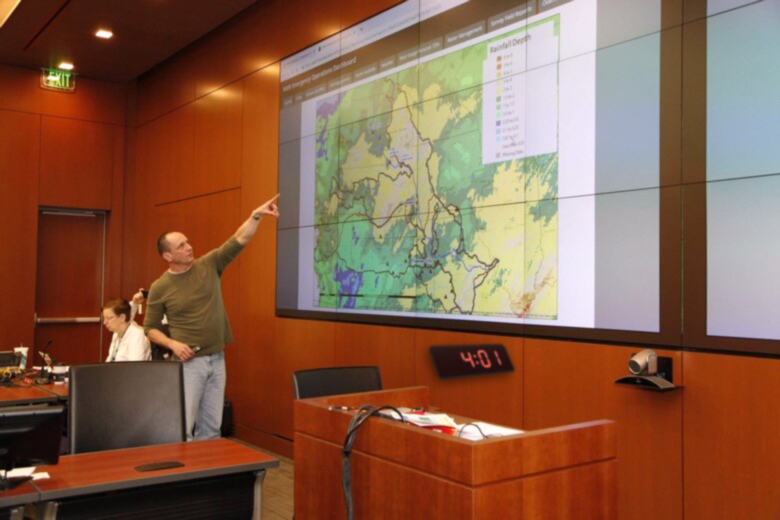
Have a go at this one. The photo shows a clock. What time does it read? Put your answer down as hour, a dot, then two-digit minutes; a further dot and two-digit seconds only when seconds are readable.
4.01
